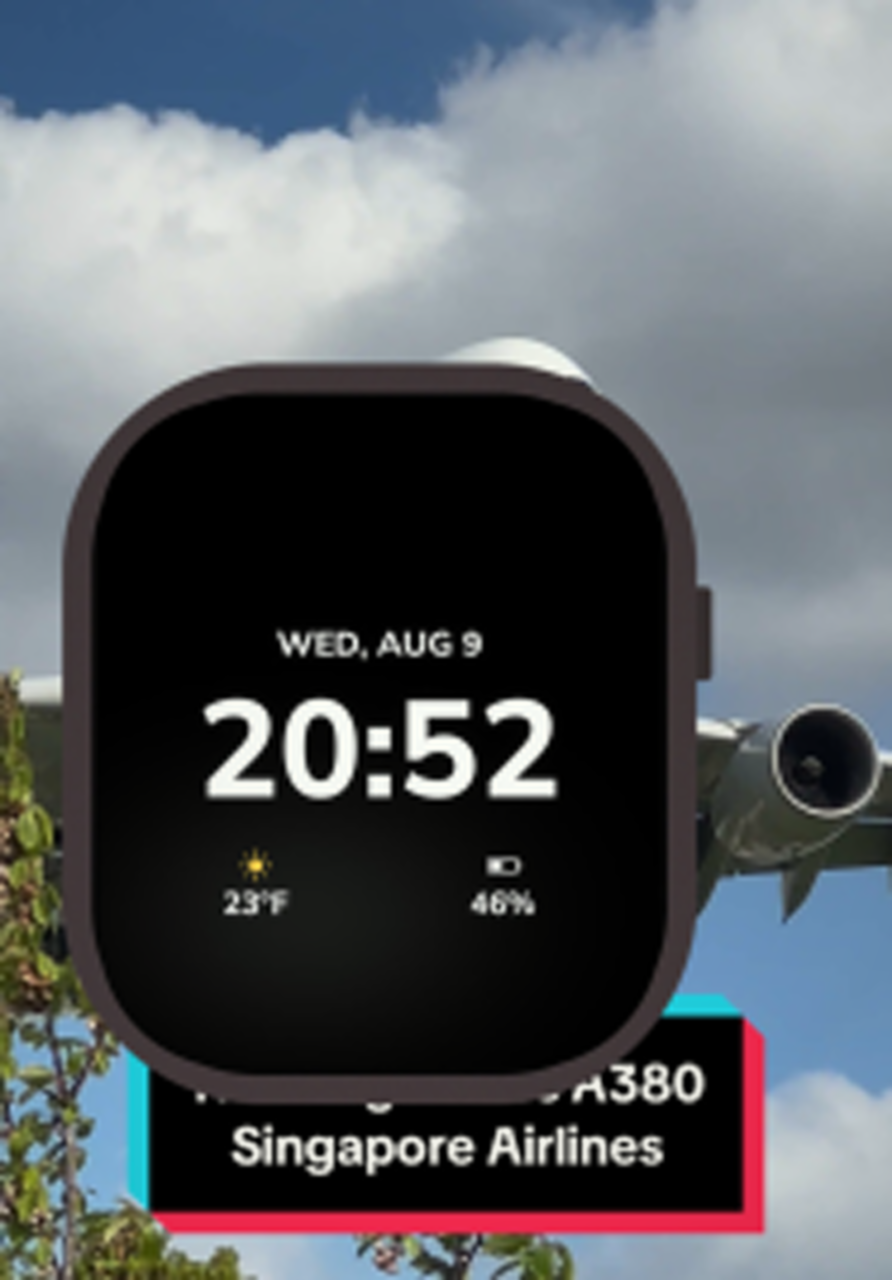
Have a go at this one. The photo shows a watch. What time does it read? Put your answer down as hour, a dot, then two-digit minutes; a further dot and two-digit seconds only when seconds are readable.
20.52
